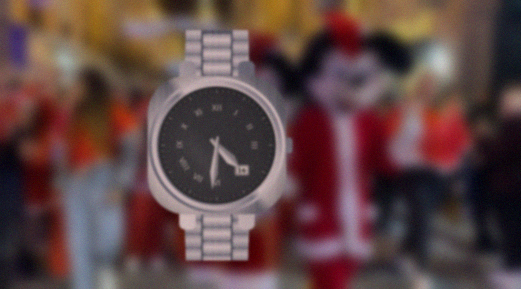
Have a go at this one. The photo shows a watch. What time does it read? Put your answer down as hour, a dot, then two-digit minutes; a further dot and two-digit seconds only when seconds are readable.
4.31
